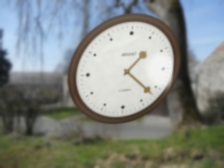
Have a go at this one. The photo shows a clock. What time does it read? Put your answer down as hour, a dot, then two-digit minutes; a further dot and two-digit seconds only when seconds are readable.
1.22
